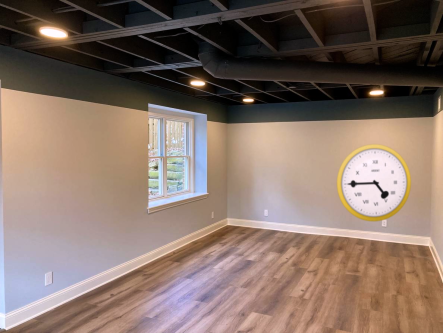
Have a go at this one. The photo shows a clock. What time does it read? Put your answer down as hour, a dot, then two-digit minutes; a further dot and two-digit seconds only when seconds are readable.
4.45
